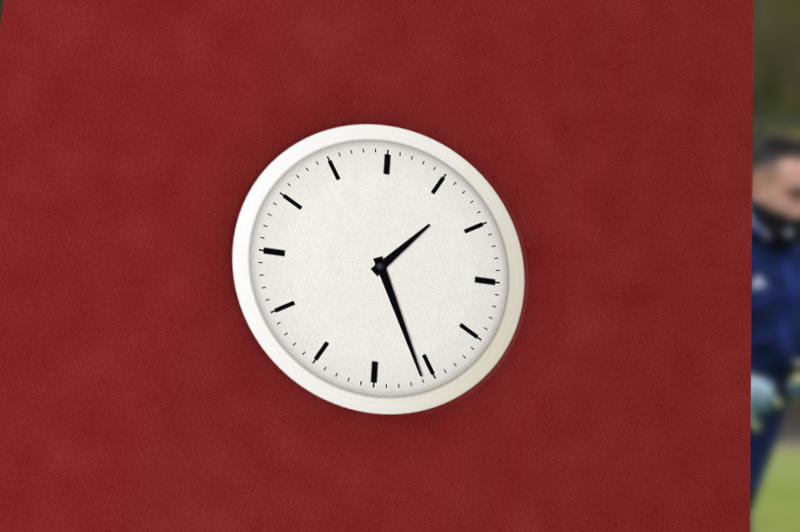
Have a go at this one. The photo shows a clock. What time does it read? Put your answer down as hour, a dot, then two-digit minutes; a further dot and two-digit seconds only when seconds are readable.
1.26
